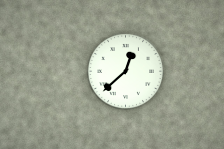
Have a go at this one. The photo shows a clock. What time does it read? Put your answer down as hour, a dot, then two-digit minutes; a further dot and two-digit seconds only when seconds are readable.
12.38
